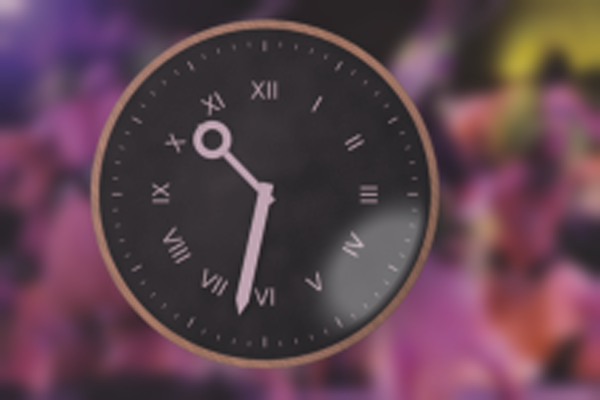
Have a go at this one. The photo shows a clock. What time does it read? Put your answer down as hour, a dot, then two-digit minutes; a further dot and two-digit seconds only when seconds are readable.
10.32
